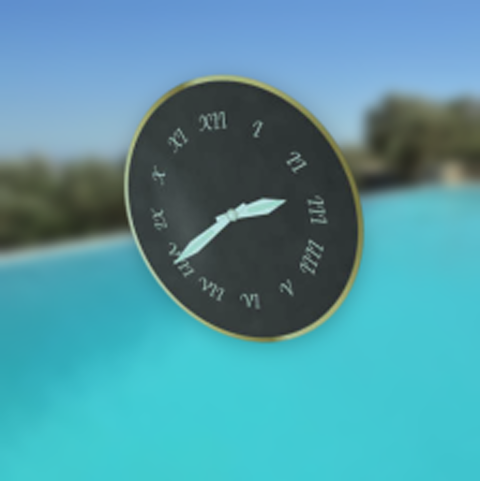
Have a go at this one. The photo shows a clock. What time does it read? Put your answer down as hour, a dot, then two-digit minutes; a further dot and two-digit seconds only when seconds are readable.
2.40
